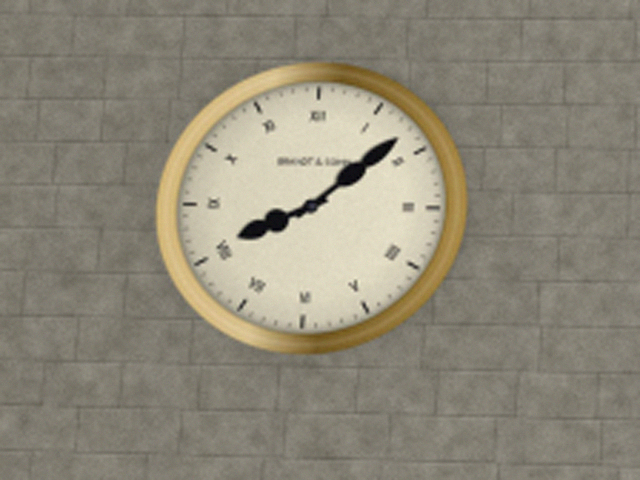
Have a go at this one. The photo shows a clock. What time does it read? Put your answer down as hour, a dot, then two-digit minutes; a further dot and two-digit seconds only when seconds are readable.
8.08
